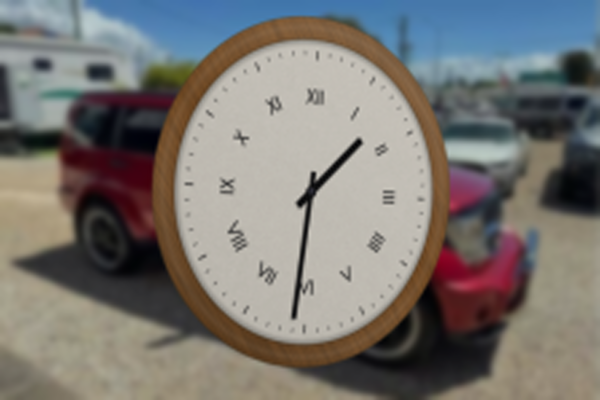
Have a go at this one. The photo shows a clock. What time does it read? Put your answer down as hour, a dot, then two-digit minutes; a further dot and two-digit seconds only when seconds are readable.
1.31
